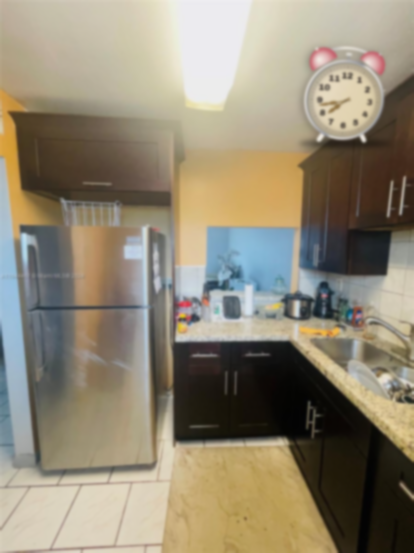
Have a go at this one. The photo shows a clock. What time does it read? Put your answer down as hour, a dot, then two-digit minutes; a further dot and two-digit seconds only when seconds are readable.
7.43
